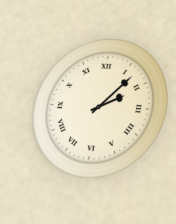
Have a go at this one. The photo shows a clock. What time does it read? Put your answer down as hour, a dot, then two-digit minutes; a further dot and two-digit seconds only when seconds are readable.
2.07
